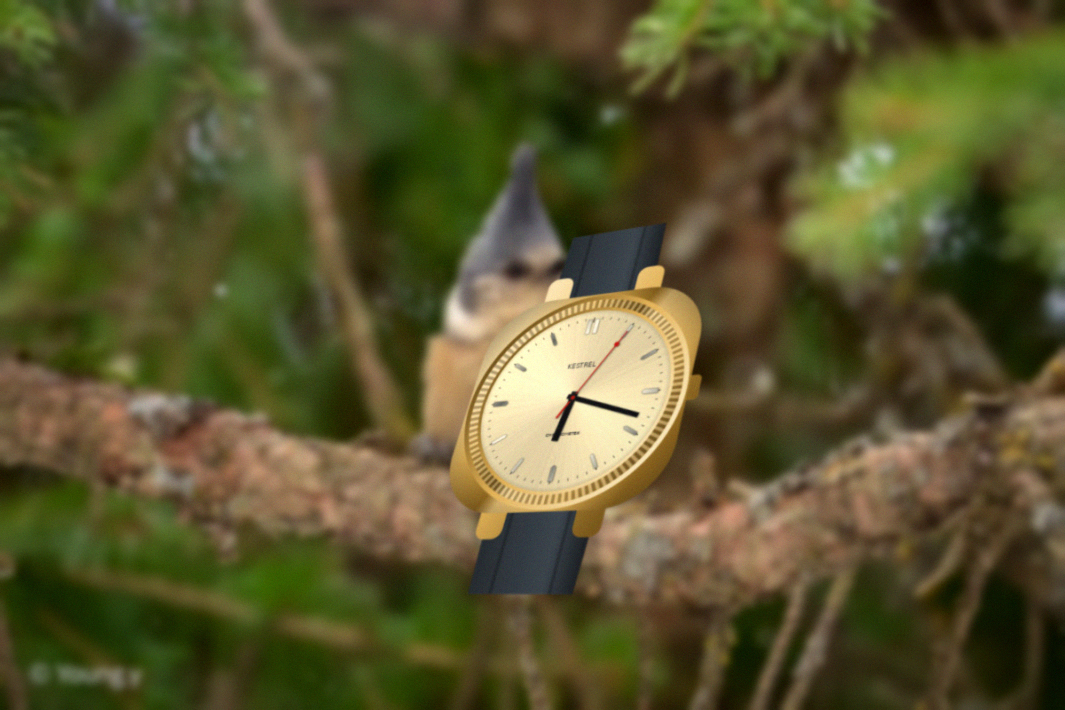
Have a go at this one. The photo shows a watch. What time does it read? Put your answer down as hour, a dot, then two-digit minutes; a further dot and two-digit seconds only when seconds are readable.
6.18.05
